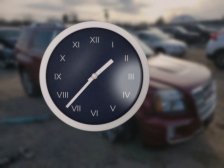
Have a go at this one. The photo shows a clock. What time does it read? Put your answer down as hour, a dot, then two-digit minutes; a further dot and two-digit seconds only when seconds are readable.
1.37
